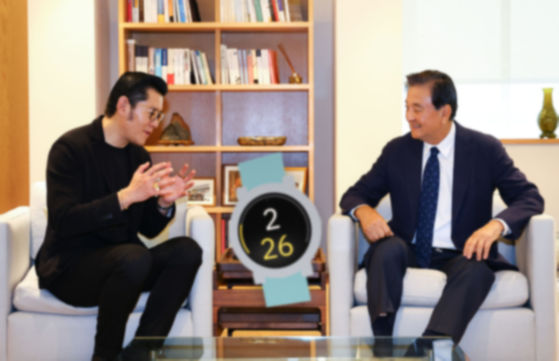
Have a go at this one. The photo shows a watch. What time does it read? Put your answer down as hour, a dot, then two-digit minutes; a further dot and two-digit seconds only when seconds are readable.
2.26
